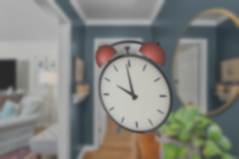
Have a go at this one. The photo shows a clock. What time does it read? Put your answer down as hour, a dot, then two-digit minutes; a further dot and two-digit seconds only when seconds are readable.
9.59
